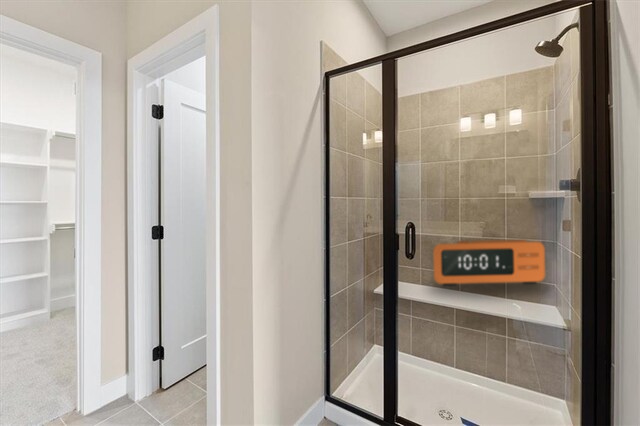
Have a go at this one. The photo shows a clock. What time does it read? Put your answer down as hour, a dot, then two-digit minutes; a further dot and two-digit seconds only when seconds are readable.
10.01
